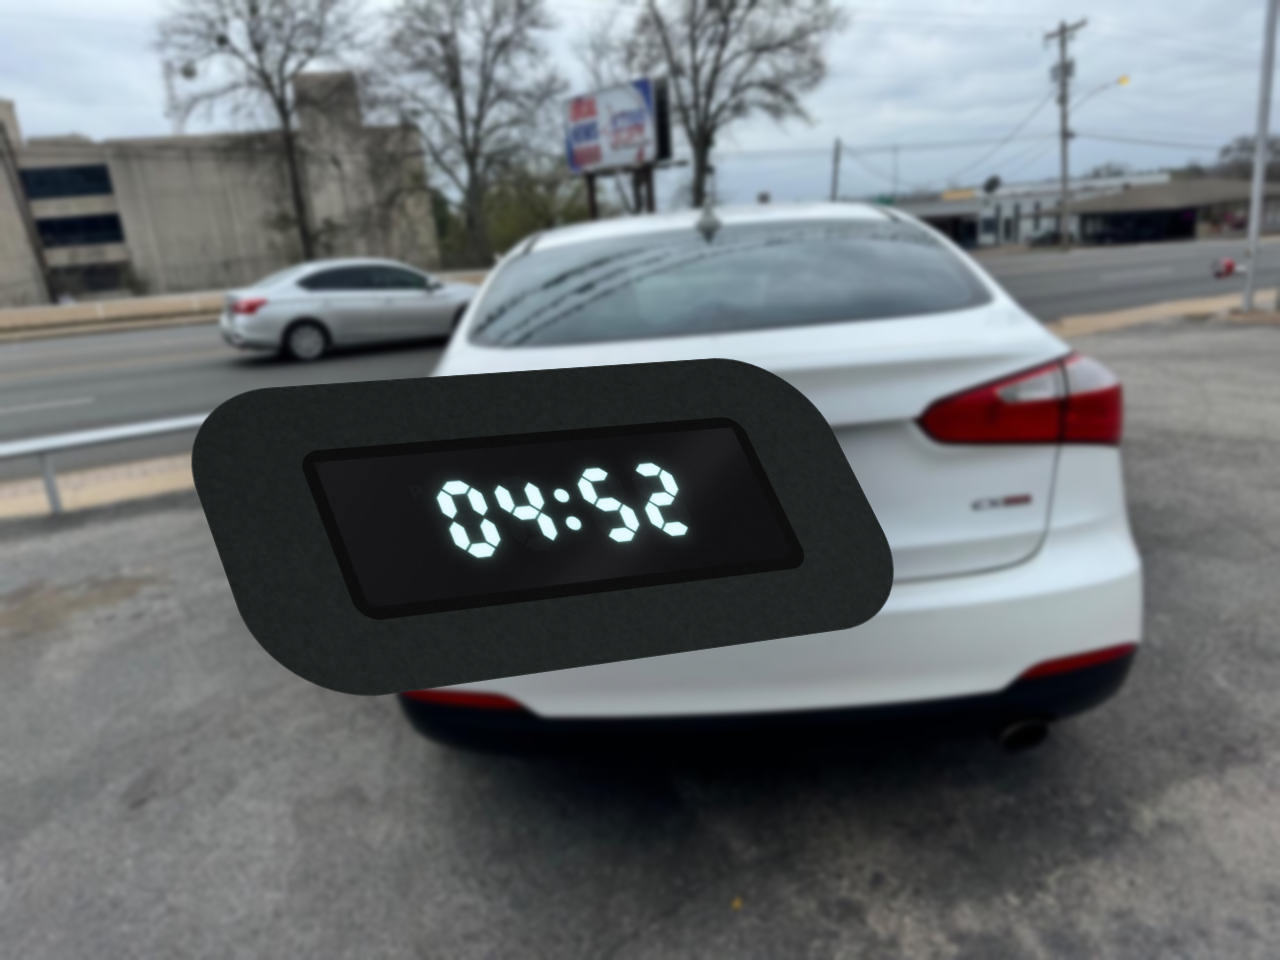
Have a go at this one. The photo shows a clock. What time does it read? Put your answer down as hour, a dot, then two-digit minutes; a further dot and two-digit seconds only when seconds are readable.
4.52
